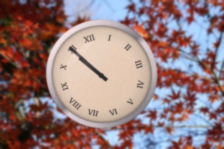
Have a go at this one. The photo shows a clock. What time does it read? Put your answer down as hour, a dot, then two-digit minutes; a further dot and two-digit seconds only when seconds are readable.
10.55
